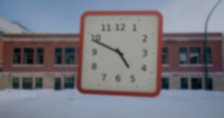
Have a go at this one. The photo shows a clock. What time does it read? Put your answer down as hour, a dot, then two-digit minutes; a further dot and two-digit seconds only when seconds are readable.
4.49
